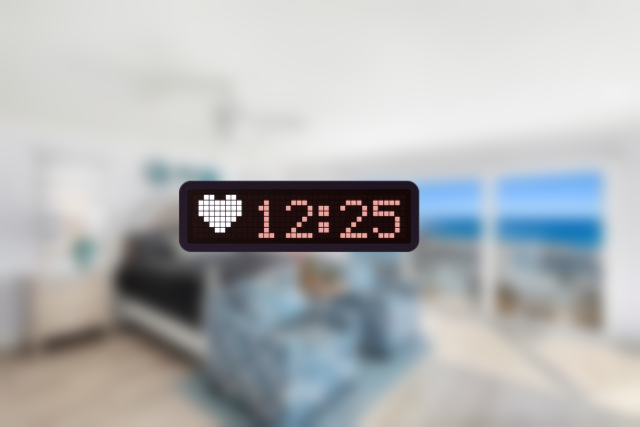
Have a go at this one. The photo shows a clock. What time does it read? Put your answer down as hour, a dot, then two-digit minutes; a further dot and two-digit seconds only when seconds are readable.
12.25
